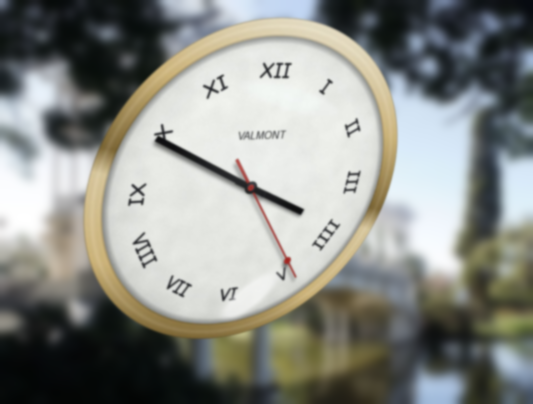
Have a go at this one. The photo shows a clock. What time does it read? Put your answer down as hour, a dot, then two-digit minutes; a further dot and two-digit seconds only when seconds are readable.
3.49.24
